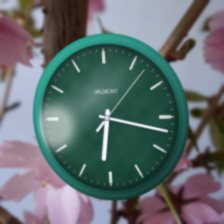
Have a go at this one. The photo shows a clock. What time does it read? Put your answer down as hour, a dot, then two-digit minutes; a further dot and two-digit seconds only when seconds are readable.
6.17.07
